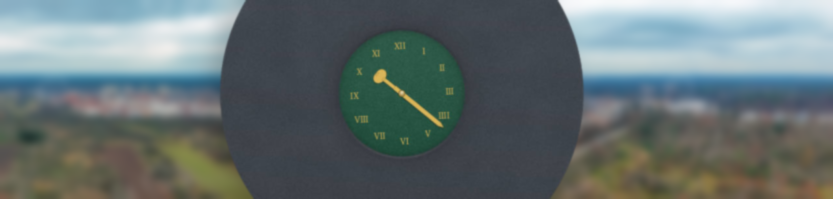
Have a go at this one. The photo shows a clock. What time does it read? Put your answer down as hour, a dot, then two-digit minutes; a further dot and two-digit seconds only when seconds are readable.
10.22
